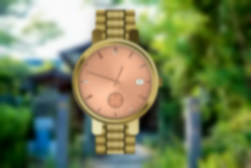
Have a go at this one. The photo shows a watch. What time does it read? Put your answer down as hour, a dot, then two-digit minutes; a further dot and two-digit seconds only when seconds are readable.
12.48
